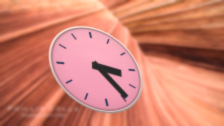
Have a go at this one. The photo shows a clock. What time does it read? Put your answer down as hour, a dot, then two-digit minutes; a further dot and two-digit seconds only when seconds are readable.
3.24
